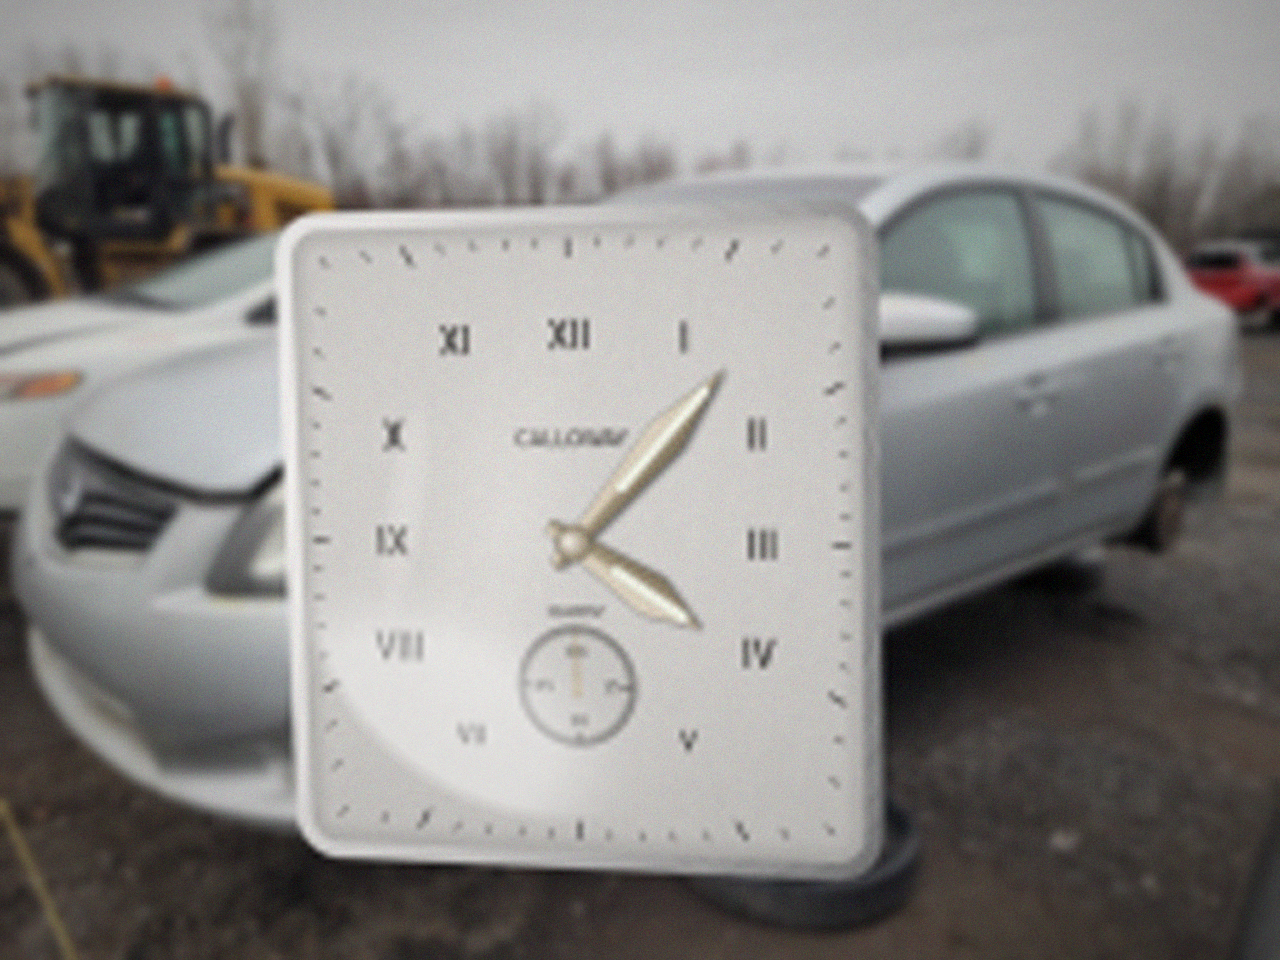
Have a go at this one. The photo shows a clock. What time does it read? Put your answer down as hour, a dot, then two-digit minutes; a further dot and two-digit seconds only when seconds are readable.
4.07
